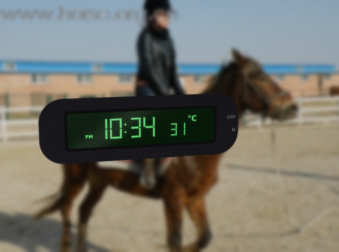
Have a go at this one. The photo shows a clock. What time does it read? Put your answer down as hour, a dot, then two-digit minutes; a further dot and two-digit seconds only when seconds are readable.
10.34
